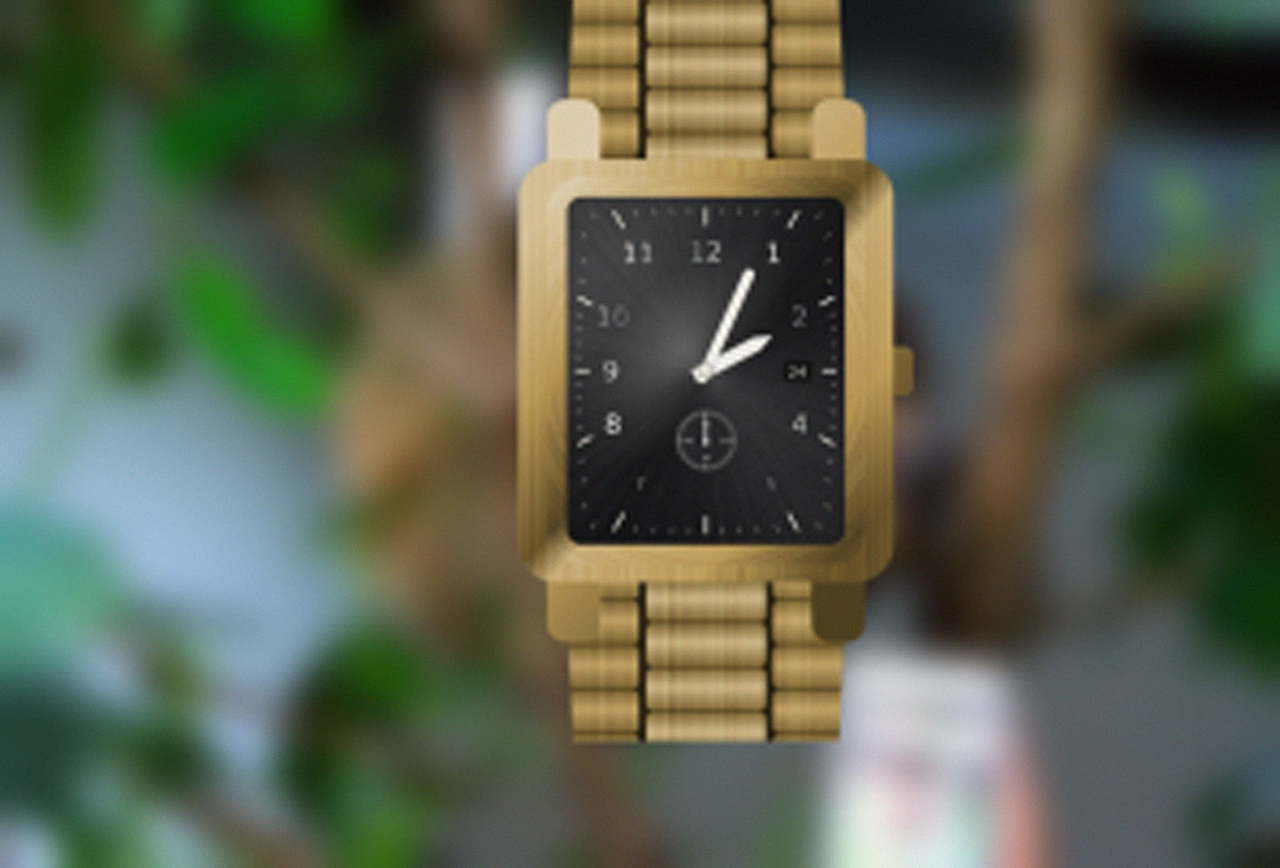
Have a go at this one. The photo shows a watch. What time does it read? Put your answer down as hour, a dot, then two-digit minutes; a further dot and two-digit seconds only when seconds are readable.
2.04
